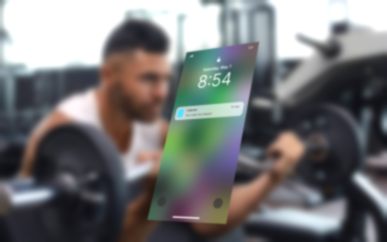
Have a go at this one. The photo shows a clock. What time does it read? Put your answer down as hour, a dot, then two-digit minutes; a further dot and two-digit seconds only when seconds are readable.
8.54
